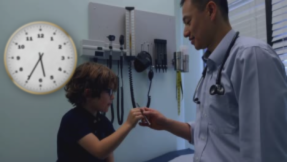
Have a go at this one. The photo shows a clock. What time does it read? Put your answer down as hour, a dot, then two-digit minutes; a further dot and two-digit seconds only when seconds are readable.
5.35
